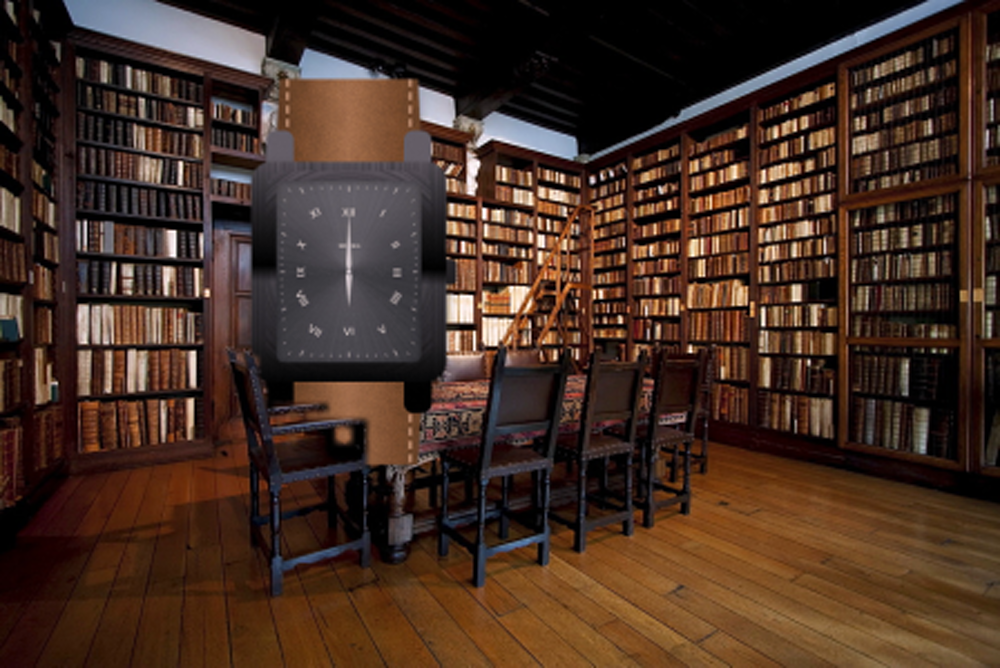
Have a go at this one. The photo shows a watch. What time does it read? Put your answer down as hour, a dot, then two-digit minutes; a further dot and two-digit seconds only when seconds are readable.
6.00
